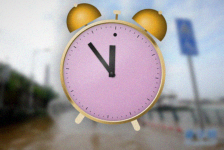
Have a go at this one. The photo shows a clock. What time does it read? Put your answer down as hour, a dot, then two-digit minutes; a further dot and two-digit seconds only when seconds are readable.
11.53
